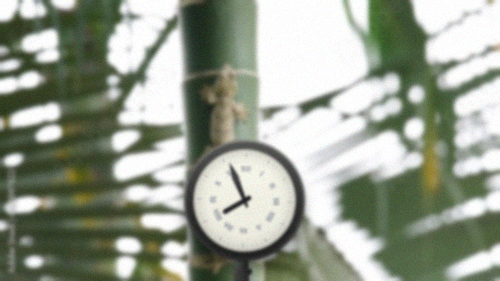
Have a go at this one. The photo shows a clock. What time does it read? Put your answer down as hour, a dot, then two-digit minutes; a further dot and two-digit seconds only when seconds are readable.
7.56
